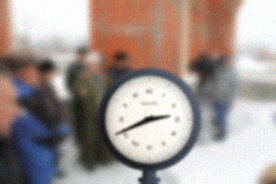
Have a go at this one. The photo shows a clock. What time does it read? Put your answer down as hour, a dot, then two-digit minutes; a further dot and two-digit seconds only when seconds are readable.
2.41
